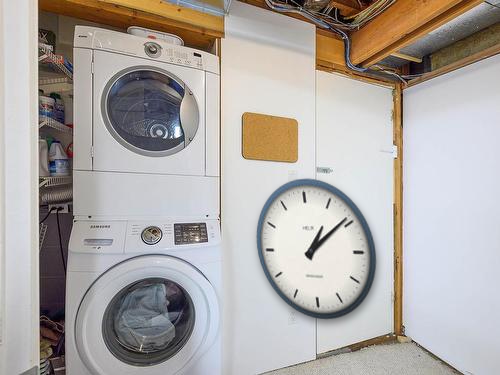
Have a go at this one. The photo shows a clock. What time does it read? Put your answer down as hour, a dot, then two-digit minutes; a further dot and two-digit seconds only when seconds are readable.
1.09
